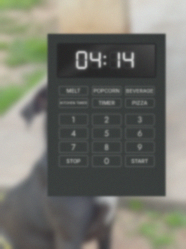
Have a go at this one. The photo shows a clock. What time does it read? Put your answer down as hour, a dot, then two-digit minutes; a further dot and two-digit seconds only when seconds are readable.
4.14
